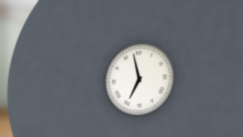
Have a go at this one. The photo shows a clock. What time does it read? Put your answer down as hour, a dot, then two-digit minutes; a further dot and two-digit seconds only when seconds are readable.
6.58
